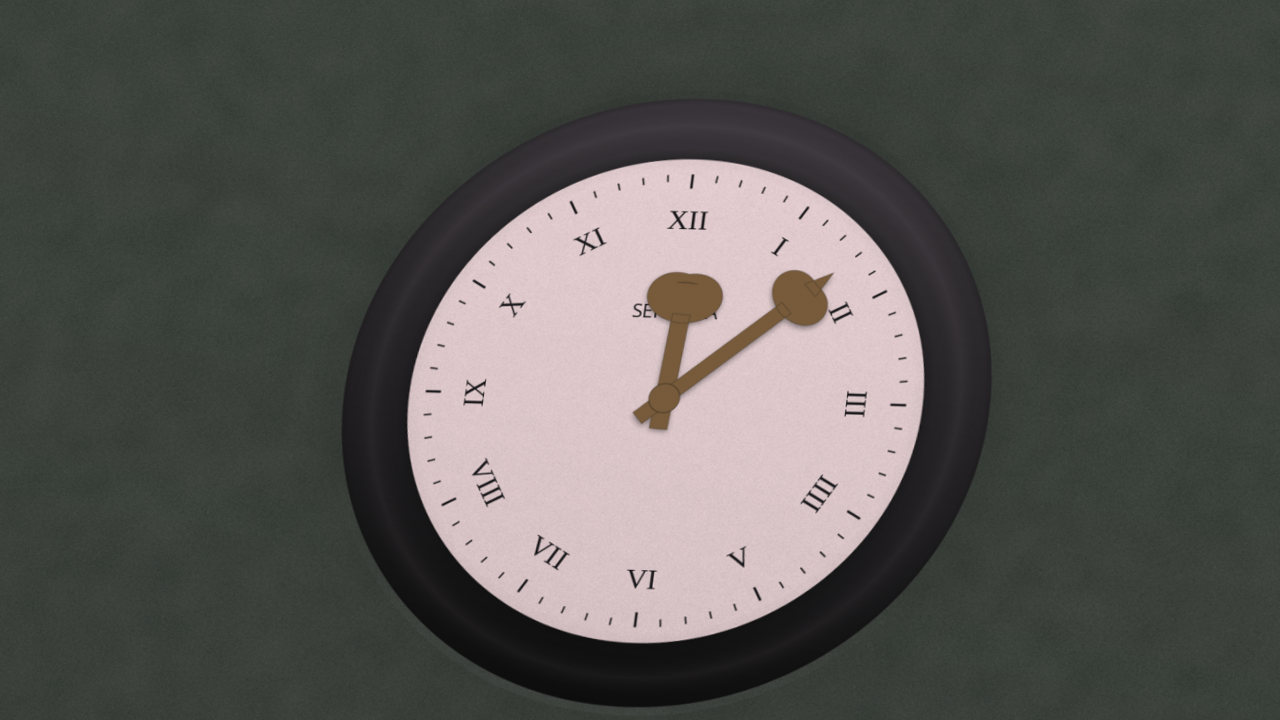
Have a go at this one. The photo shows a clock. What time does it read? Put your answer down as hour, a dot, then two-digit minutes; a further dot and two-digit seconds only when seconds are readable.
12.08
